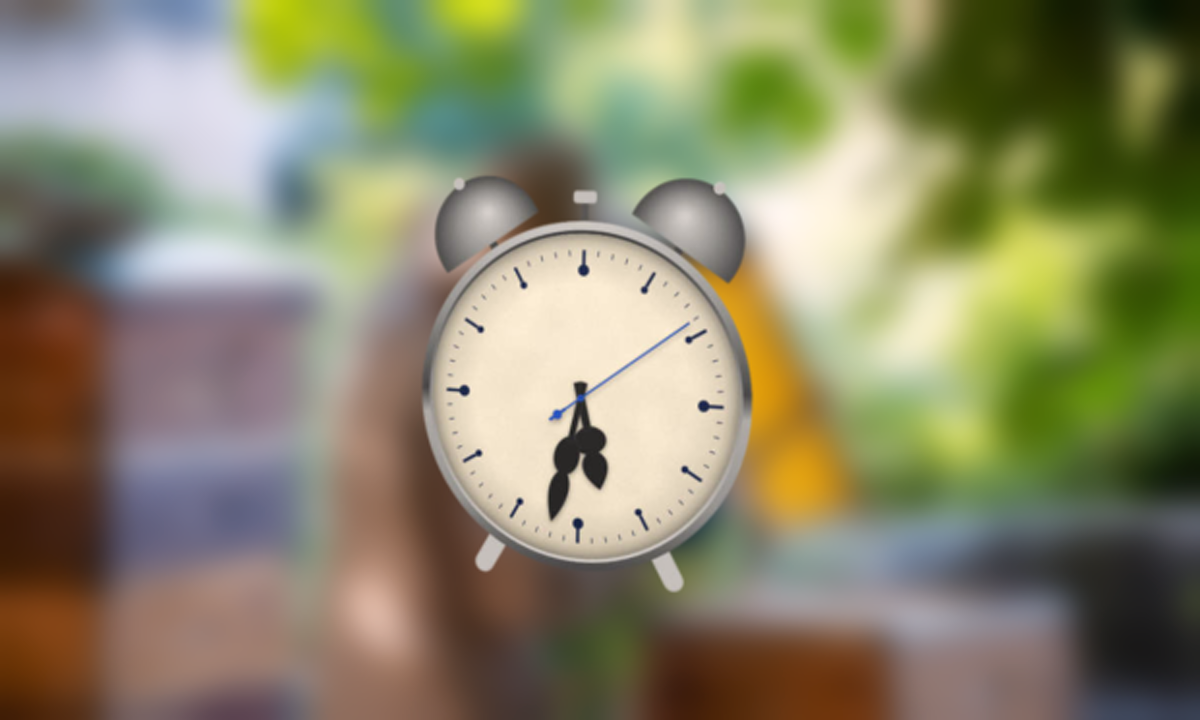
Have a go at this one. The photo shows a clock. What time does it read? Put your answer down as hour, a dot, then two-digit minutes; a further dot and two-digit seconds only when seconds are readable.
5.32.09
